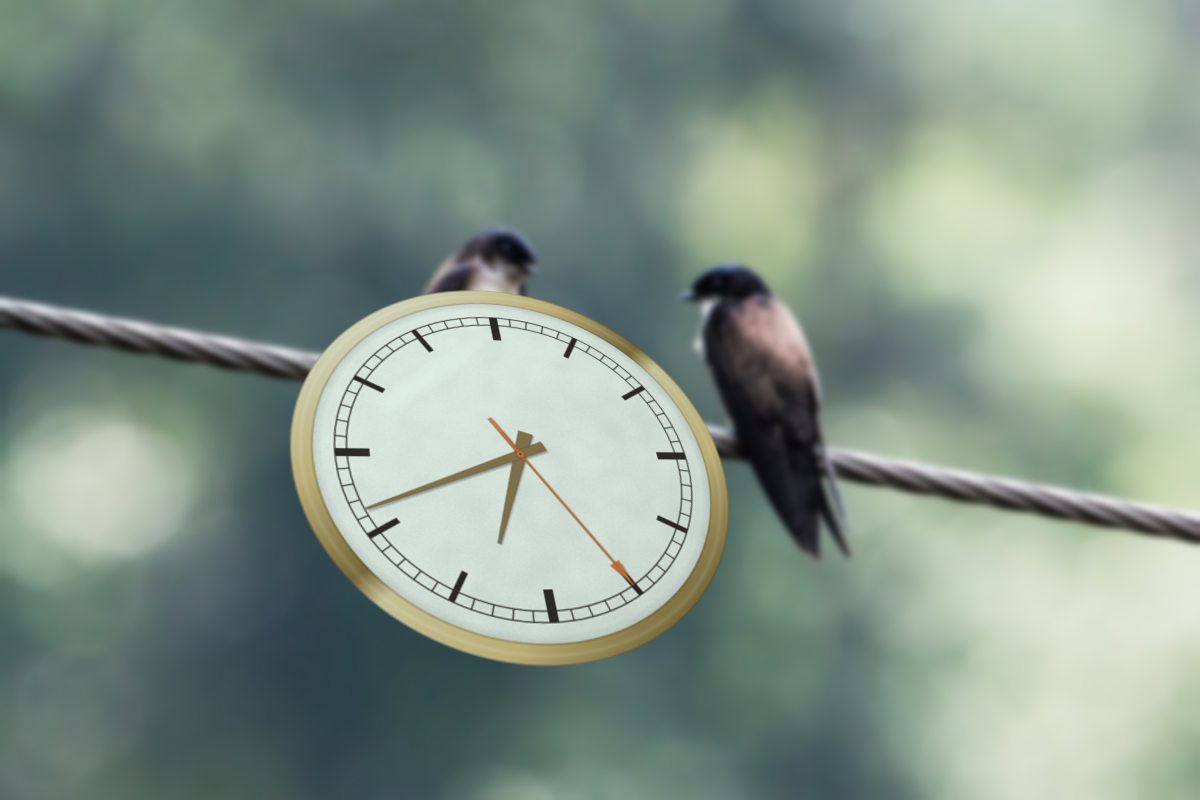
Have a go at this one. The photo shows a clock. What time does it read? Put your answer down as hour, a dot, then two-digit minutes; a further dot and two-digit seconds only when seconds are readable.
6.41.25
